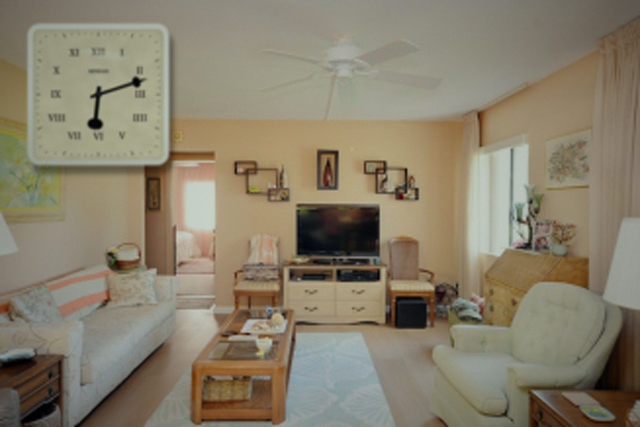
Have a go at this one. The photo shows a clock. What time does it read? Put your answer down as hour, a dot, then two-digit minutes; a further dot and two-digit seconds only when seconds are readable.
6.12
